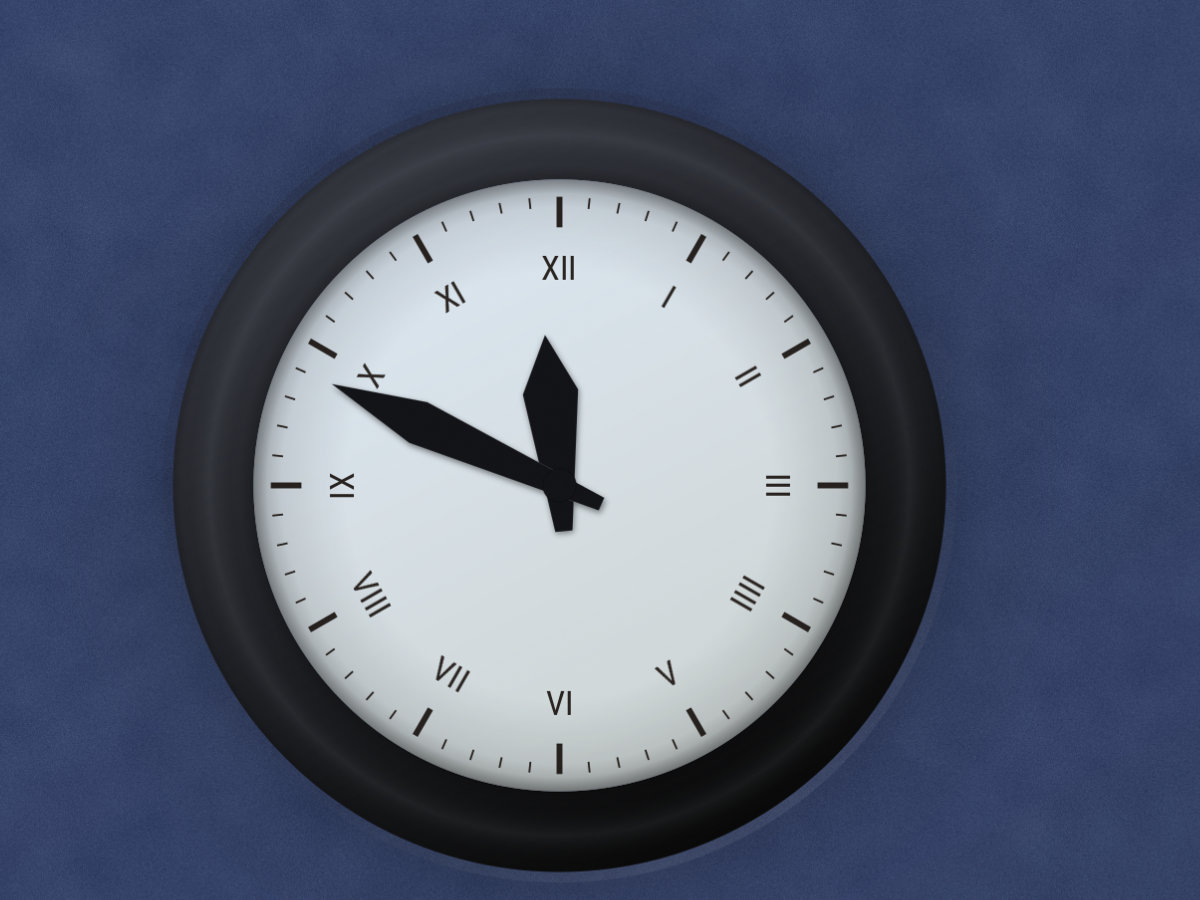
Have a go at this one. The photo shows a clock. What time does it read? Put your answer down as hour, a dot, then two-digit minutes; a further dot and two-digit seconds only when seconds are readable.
11.49
